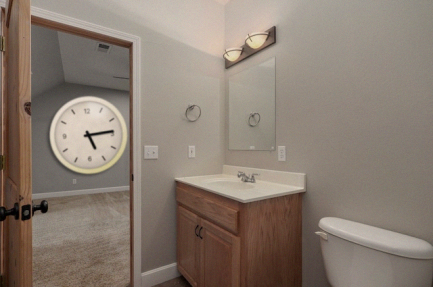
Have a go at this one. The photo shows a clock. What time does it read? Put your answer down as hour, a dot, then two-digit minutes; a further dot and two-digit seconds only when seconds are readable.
5.14
